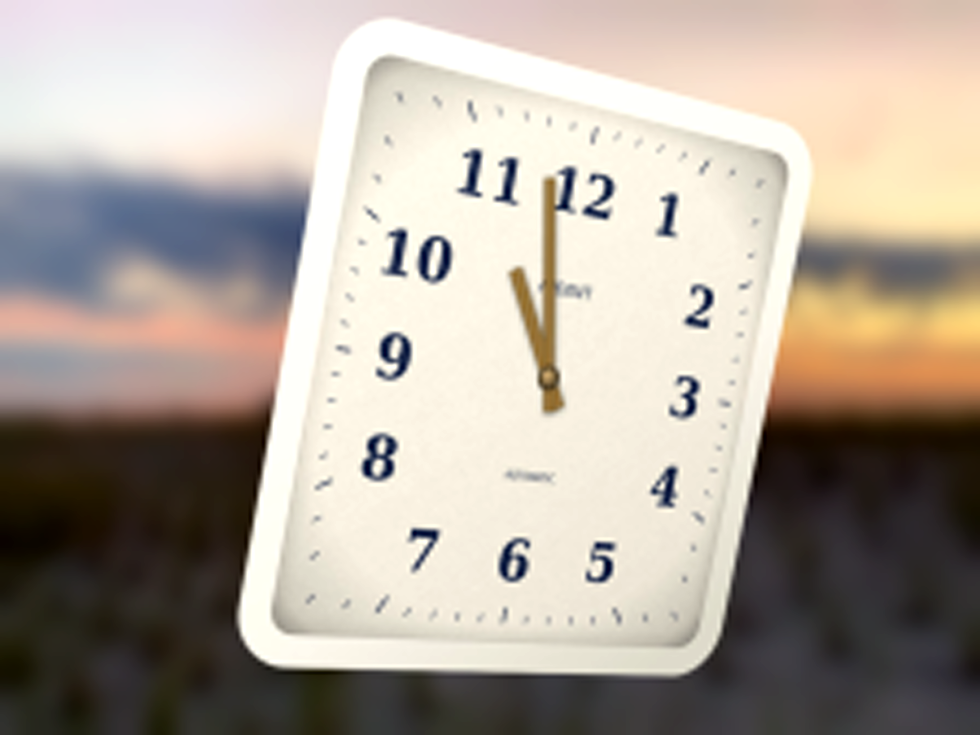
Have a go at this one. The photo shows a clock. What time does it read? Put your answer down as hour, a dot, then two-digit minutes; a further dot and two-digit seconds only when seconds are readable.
10.58
